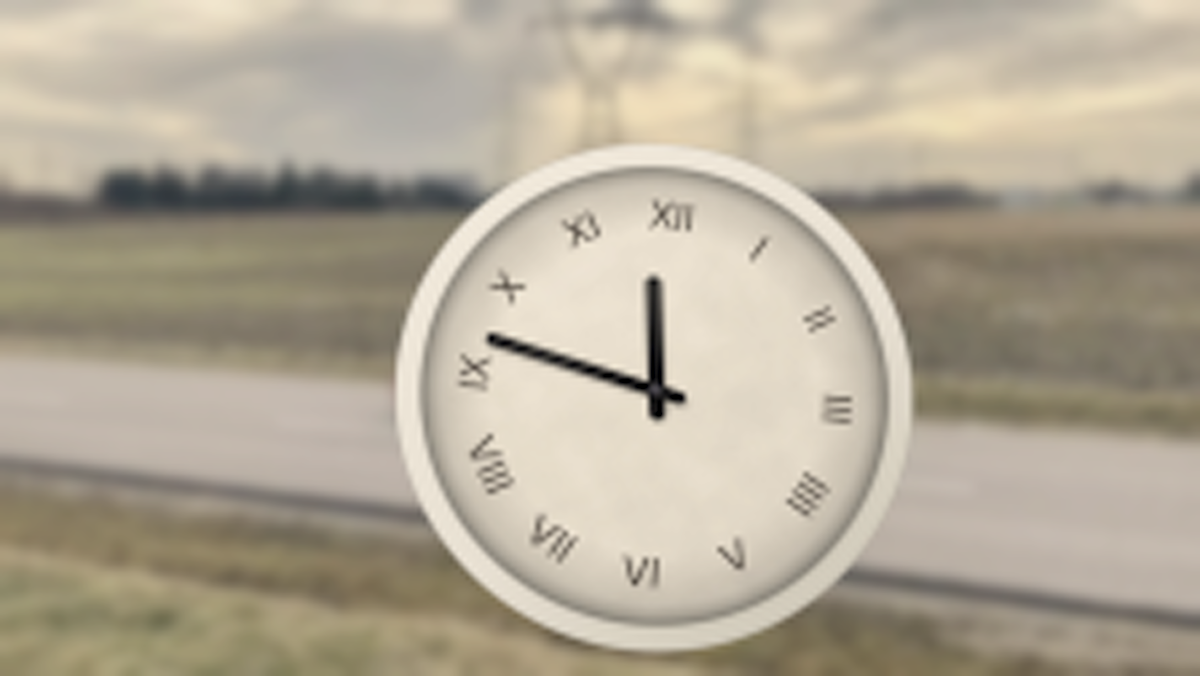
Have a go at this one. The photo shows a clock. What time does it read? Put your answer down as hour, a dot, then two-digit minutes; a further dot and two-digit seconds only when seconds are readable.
11.47
